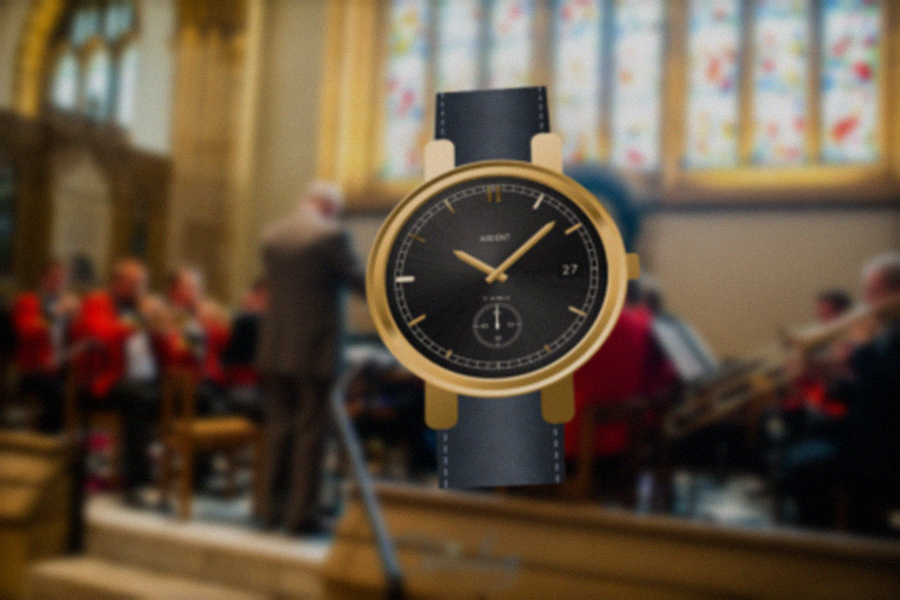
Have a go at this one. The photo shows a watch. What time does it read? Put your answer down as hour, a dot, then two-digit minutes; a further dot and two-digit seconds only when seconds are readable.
10.08
